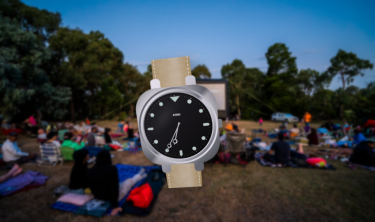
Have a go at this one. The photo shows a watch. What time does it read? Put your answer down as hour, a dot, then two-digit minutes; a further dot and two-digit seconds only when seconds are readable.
6.35
